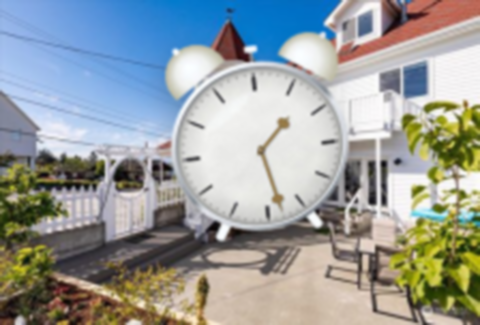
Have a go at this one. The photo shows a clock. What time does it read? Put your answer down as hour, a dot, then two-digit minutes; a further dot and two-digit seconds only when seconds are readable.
1.28
